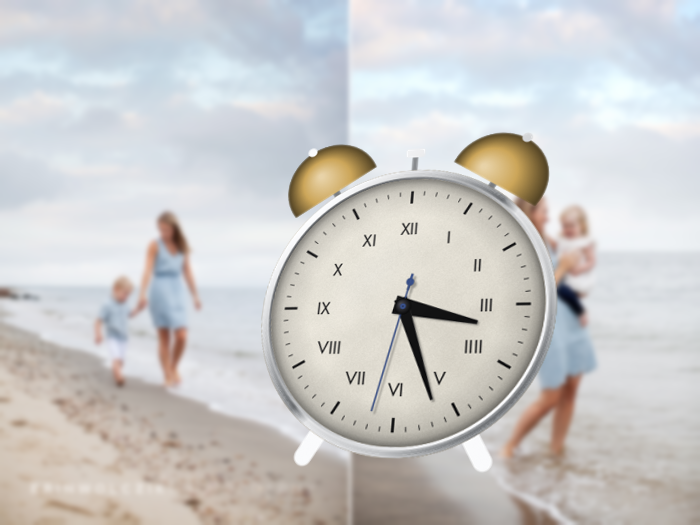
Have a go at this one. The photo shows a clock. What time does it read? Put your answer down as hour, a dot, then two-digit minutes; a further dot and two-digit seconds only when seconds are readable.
3.26.32
